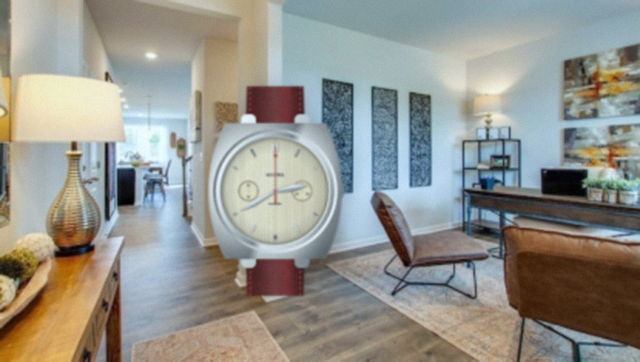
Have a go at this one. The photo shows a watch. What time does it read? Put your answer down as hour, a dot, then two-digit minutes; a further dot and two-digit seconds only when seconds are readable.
2.40
